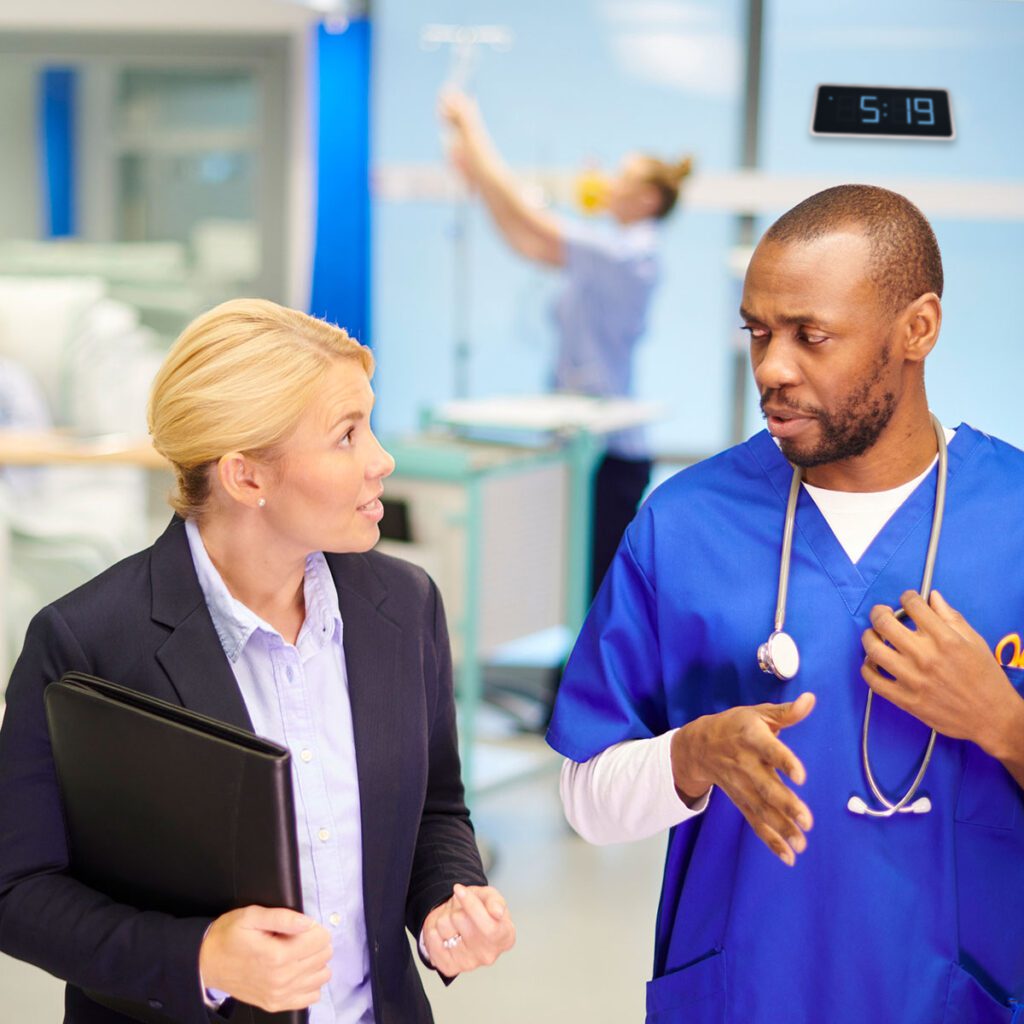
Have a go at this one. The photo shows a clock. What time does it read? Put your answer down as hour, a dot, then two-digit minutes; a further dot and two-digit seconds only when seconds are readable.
5.19
